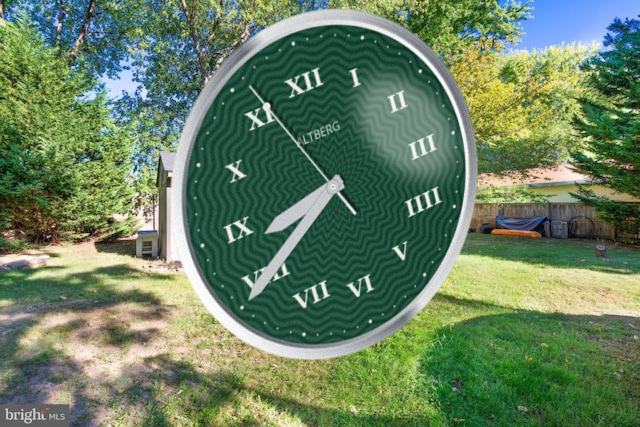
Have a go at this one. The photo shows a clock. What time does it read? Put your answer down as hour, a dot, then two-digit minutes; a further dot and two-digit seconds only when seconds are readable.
8.39.56
